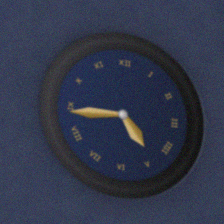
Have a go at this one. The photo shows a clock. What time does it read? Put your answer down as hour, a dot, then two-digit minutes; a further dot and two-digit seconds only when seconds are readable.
4.44
